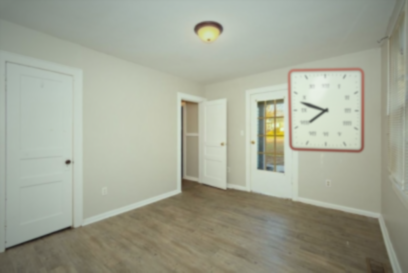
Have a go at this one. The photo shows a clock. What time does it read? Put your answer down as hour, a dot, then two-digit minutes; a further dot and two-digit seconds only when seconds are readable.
7.48
